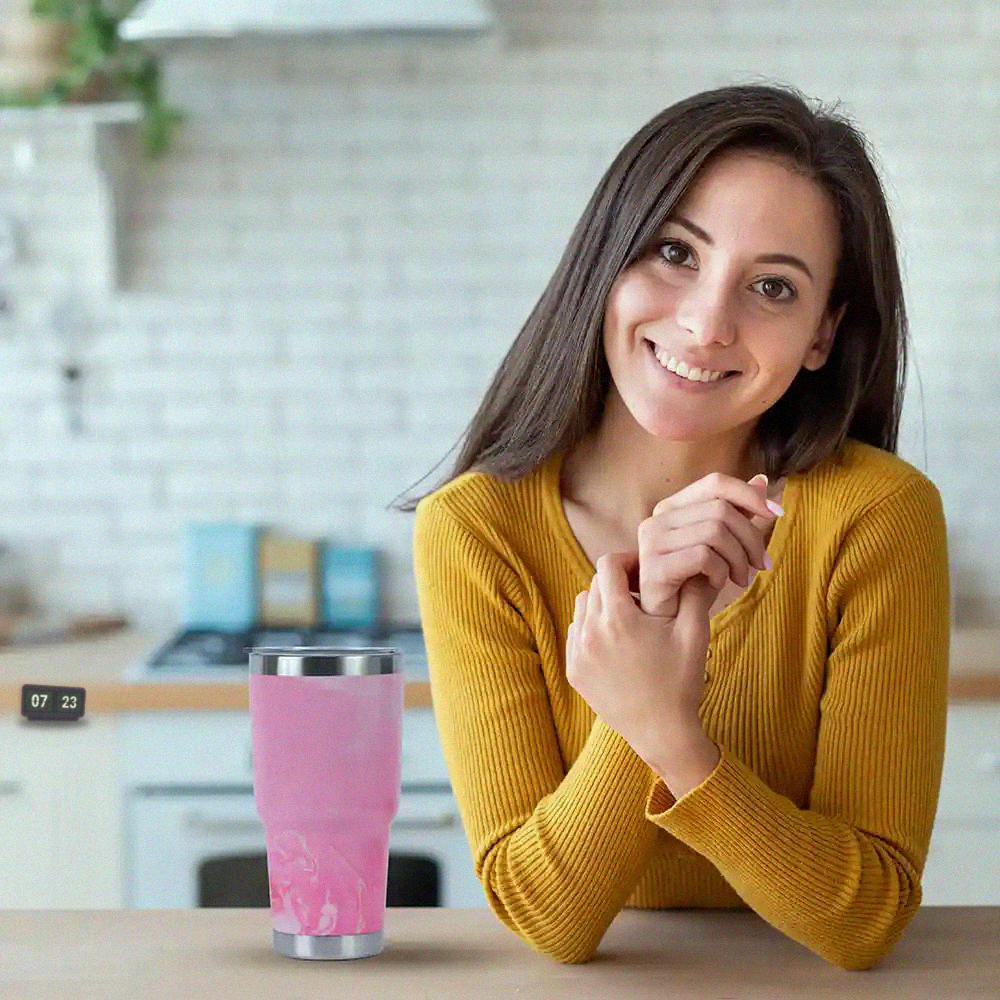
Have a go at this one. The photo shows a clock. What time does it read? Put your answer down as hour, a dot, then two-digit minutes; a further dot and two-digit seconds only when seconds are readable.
7.23
